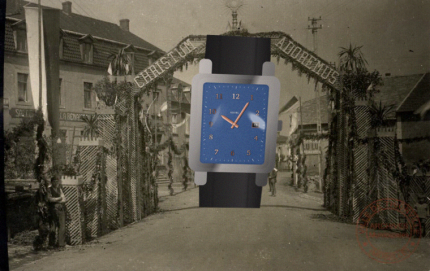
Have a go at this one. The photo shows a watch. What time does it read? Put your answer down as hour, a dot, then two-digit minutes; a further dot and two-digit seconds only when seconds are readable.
10.05
